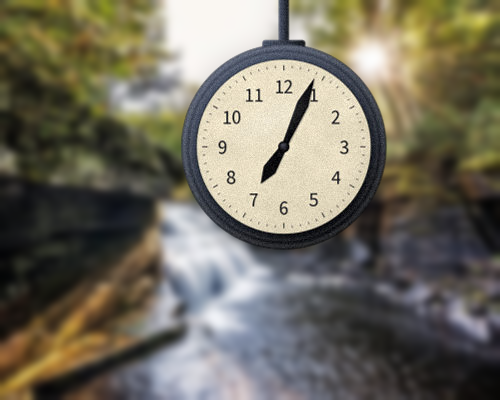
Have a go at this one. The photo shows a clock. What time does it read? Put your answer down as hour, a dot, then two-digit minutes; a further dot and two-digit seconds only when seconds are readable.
7.04
